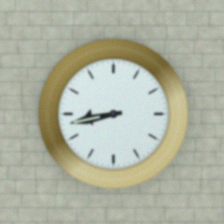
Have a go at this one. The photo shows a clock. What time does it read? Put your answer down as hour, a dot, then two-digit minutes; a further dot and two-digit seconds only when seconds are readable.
8.43
